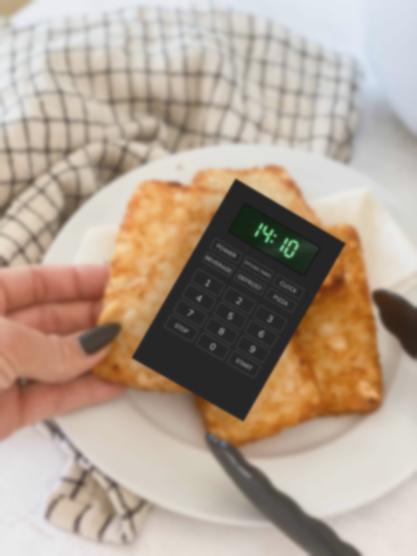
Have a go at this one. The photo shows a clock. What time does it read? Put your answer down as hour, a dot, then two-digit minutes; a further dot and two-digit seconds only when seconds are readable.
14.10
